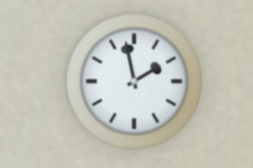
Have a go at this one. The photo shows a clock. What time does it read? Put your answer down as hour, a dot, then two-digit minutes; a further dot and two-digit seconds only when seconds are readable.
1.58
